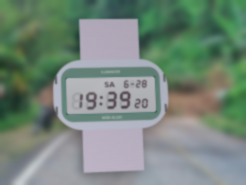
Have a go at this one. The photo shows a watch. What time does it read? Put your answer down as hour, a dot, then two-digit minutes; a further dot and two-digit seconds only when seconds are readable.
19.39
